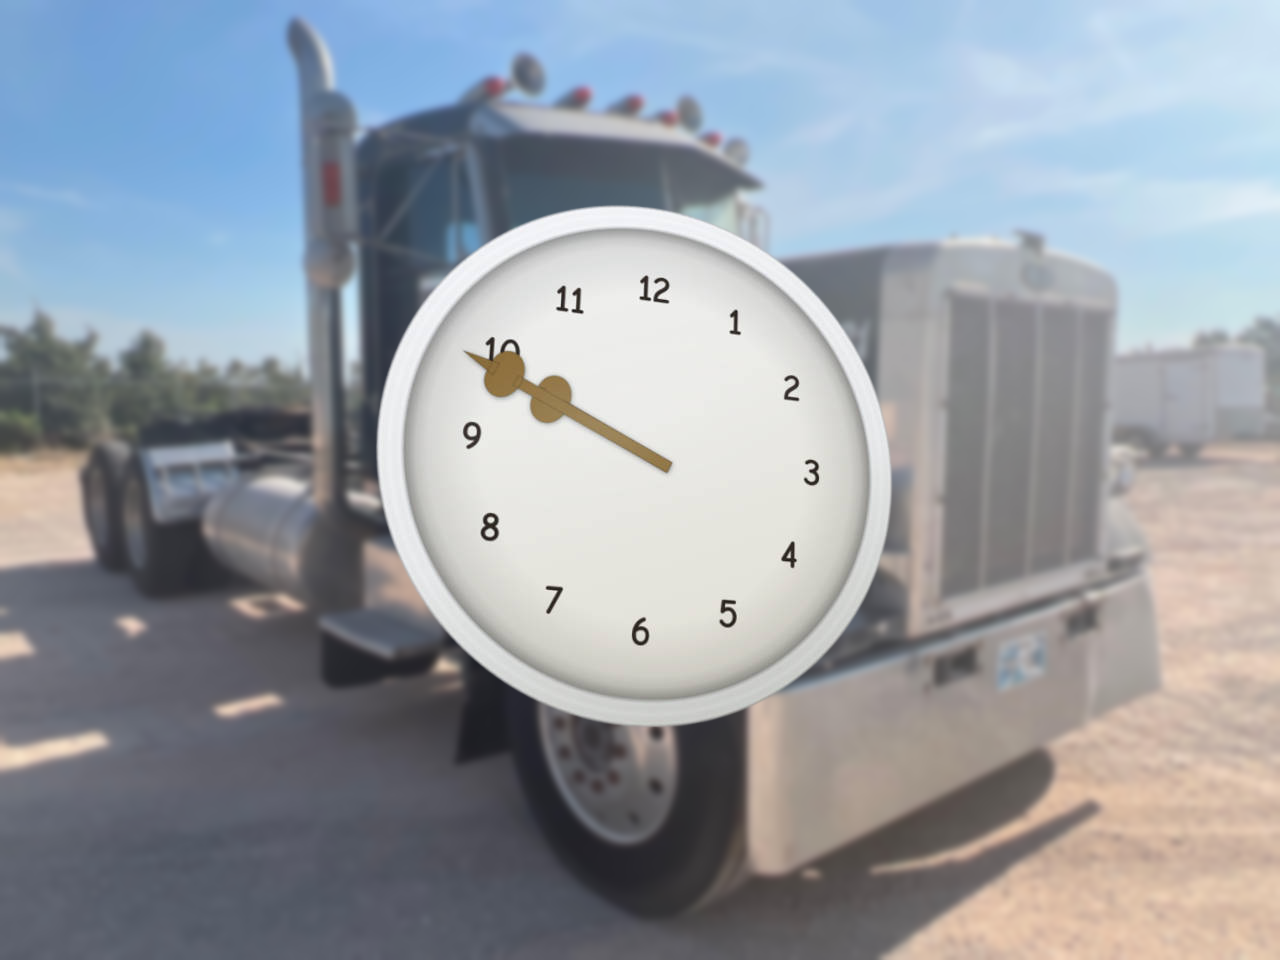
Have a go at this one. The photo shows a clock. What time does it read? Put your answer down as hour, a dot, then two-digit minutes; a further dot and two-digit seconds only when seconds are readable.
9.49
